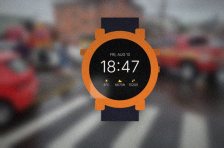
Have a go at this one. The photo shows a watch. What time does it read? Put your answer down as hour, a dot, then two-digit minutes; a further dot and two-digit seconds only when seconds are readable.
18.47
